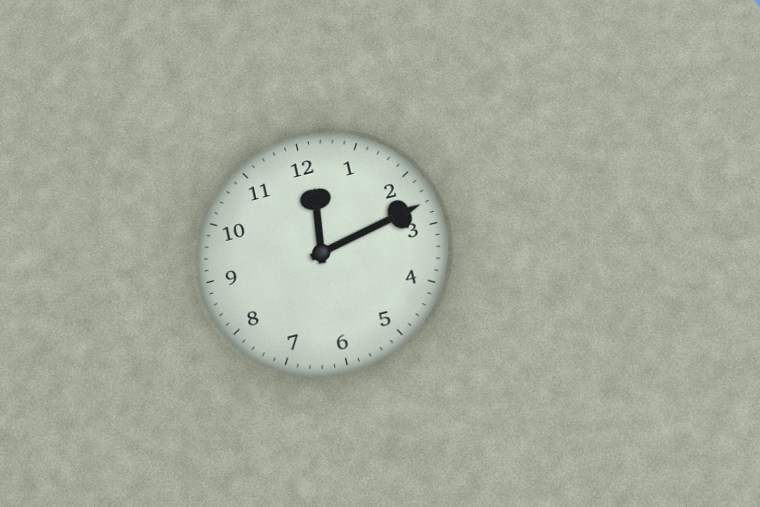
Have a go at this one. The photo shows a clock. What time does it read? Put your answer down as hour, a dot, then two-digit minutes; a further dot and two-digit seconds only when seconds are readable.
12.13
